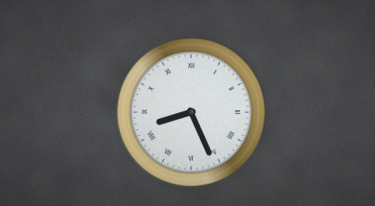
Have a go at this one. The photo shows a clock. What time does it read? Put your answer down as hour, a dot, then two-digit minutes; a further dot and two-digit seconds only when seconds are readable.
8.26
